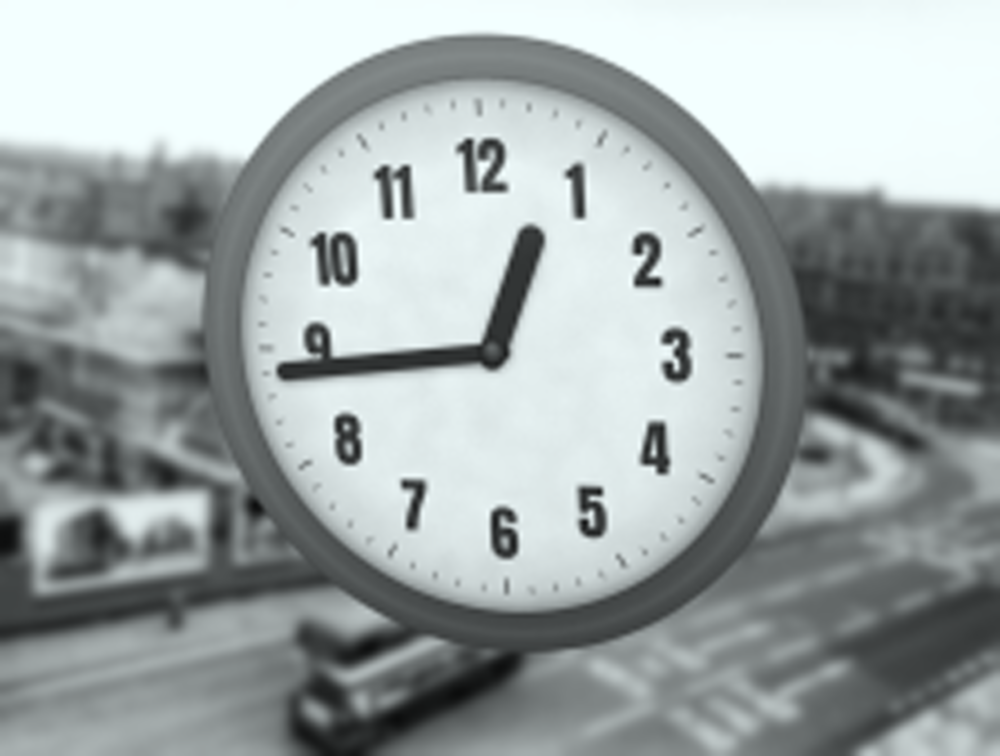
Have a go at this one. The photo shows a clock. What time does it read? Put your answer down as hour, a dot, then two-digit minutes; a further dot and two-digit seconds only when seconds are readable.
12.44
